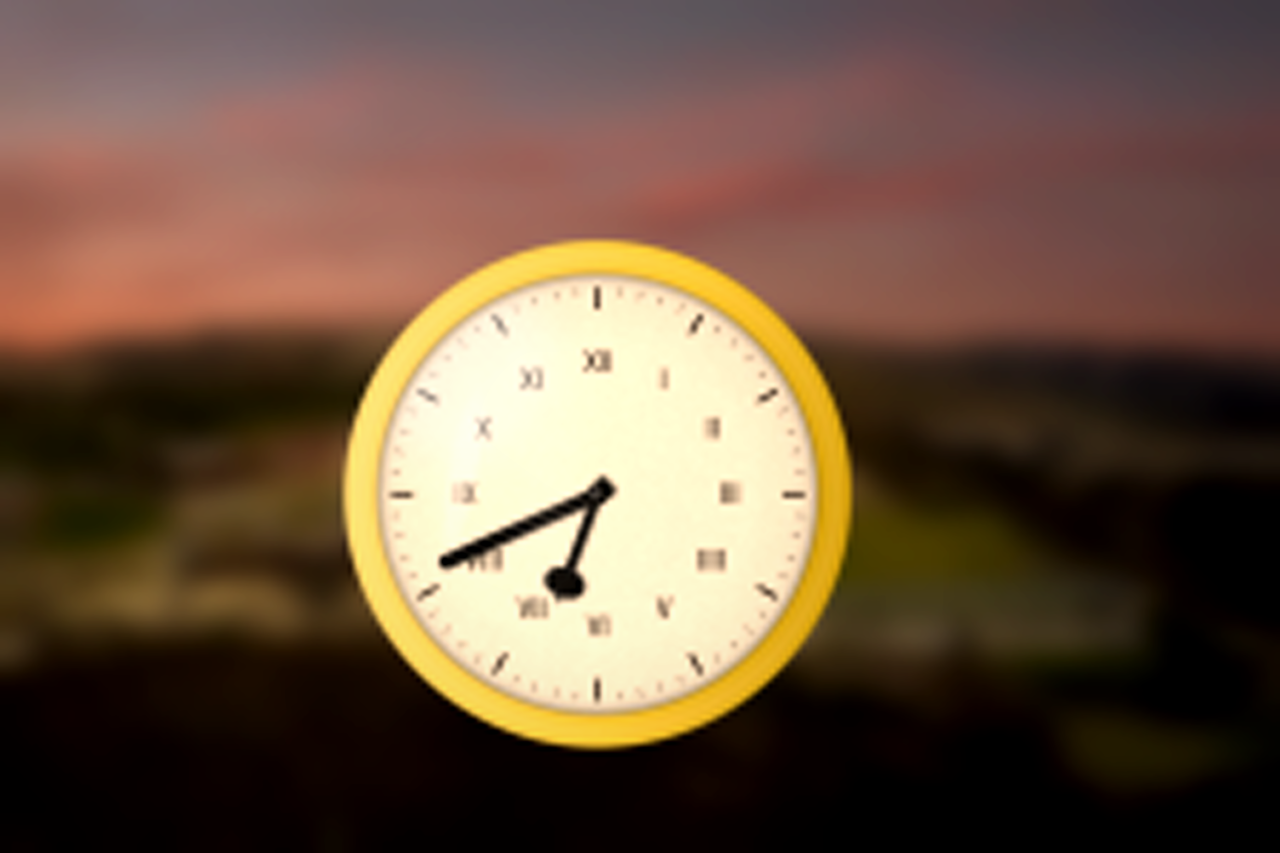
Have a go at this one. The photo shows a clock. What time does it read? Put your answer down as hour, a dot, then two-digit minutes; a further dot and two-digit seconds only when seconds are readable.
6.41
